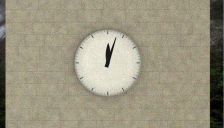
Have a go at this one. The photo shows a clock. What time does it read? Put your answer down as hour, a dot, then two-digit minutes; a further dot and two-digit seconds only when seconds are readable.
12.03
